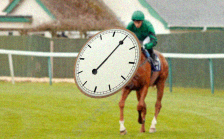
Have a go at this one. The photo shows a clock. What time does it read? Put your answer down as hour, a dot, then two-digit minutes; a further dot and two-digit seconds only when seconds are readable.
7.05
